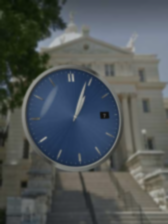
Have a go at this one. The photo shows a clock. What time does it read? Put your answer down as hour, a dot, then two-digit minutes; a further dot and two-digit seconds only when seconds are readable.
1.04
